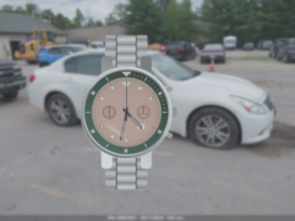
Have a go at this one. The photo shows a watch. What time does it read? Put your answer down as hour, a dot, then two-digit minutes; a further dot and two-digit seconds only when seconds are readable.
4.32
